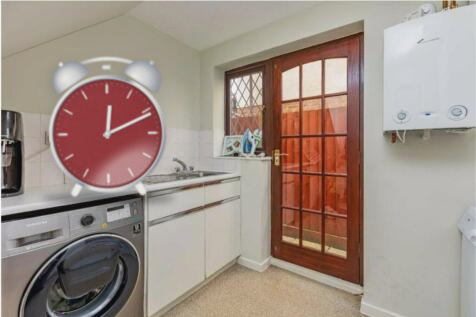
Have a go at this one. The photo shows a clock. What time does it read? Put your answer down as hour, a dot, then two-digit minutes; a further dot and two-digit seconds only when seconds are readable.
12.11
